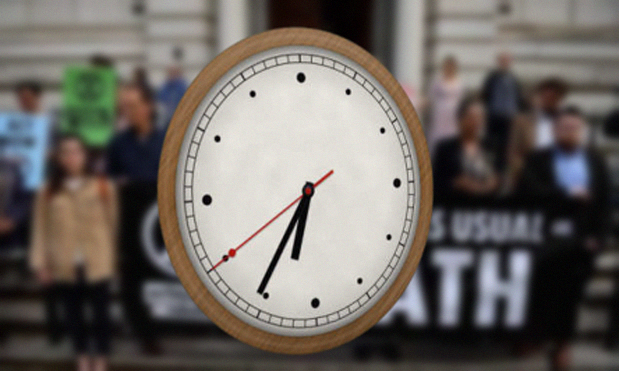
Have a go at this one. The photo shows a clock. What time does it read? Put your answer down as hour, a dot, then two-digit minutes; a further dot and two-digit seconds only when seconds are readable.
6.35.40
